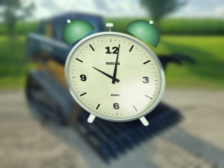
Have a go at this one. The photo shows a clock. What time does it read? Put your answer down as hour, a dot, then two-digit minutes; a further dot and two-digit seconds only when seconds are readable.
10.02
